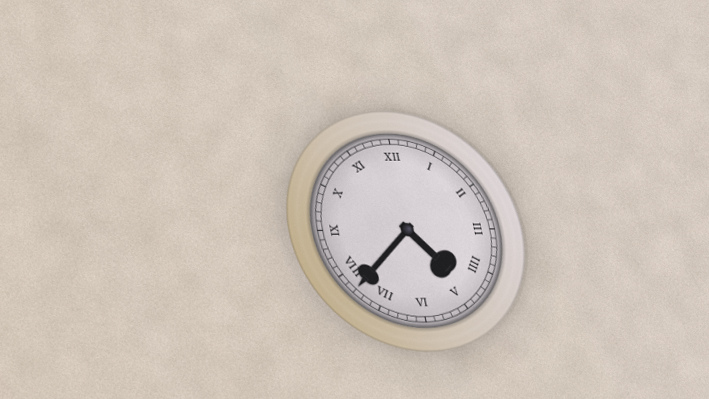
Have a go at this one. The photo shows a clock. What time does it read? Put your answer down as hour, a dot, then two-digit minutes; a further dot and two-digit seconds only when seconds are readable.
4.38
